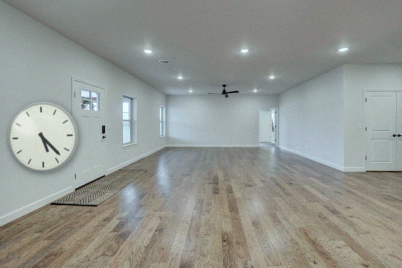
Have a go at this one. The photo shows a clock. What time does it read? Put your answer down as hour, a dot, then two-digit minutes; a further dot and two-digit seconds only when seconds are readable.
5.23
